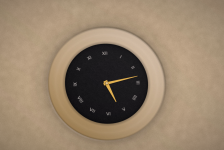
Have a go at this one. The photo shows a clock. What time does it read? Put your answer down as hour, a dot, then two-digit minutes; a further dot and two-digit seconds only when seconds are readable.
5.13
